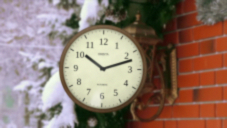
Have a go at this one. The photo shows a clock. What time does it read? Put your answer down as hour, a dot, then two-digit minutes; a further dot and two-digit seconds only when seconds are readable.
10.12
